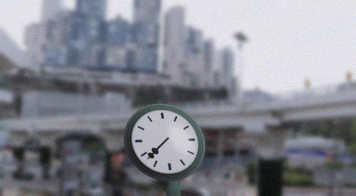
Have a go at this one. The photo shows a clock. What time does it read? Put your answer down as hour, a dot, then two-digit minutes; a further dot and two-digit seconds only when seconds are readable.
7.38
